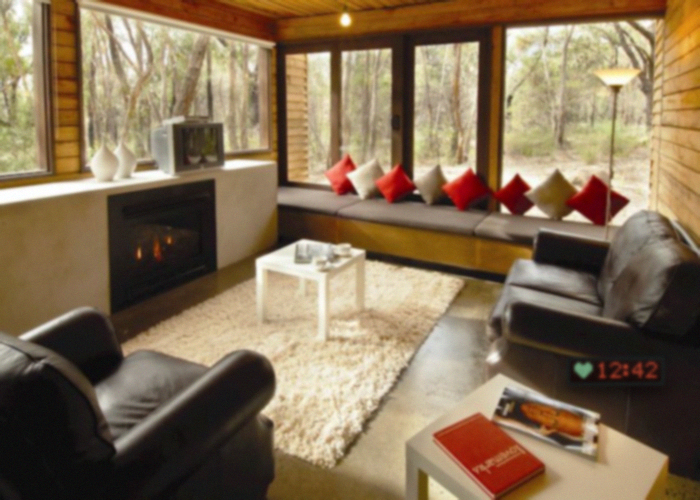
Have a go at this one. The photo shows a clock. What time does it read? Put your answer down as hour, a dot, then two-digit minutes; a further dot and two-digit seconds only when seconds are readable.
12.42
